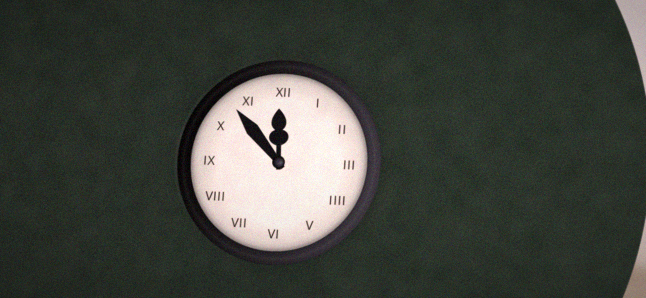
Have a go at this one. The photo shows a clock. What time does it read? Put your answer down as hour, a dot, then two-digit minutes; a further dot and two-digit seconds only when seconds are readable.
11.53
